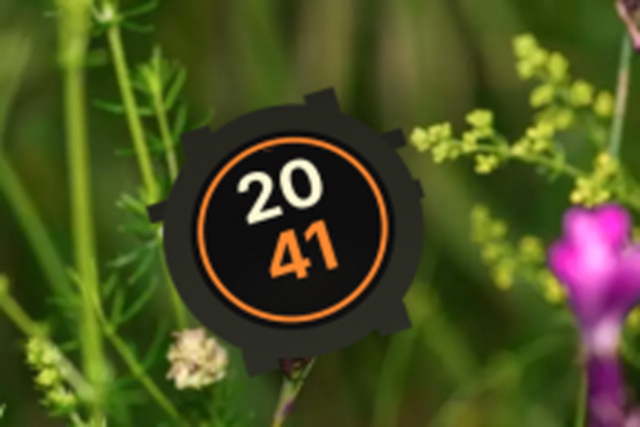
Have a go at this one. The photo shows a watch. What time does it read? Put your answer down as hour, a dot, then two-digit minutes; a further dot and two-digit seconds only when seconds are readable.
20.41
